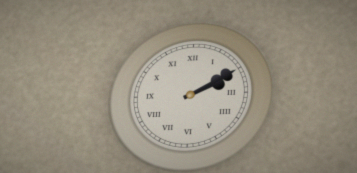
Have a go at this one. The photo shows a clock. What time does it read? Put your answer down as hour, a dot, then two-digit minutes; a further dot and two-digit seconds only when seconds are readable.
2.10
